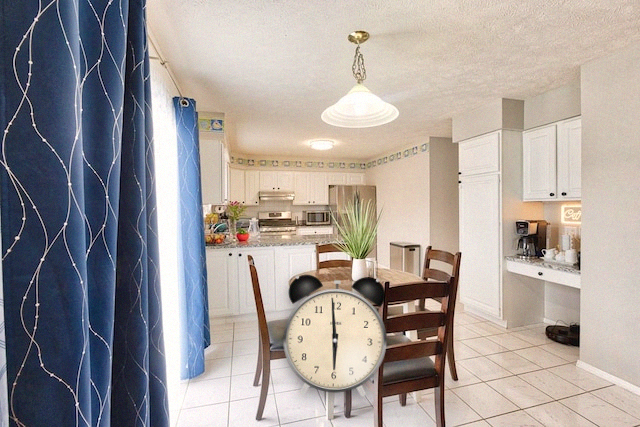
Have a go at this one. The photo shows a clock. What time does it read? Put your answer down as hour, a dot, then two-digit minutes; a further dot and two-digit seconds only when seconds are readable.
5.59
